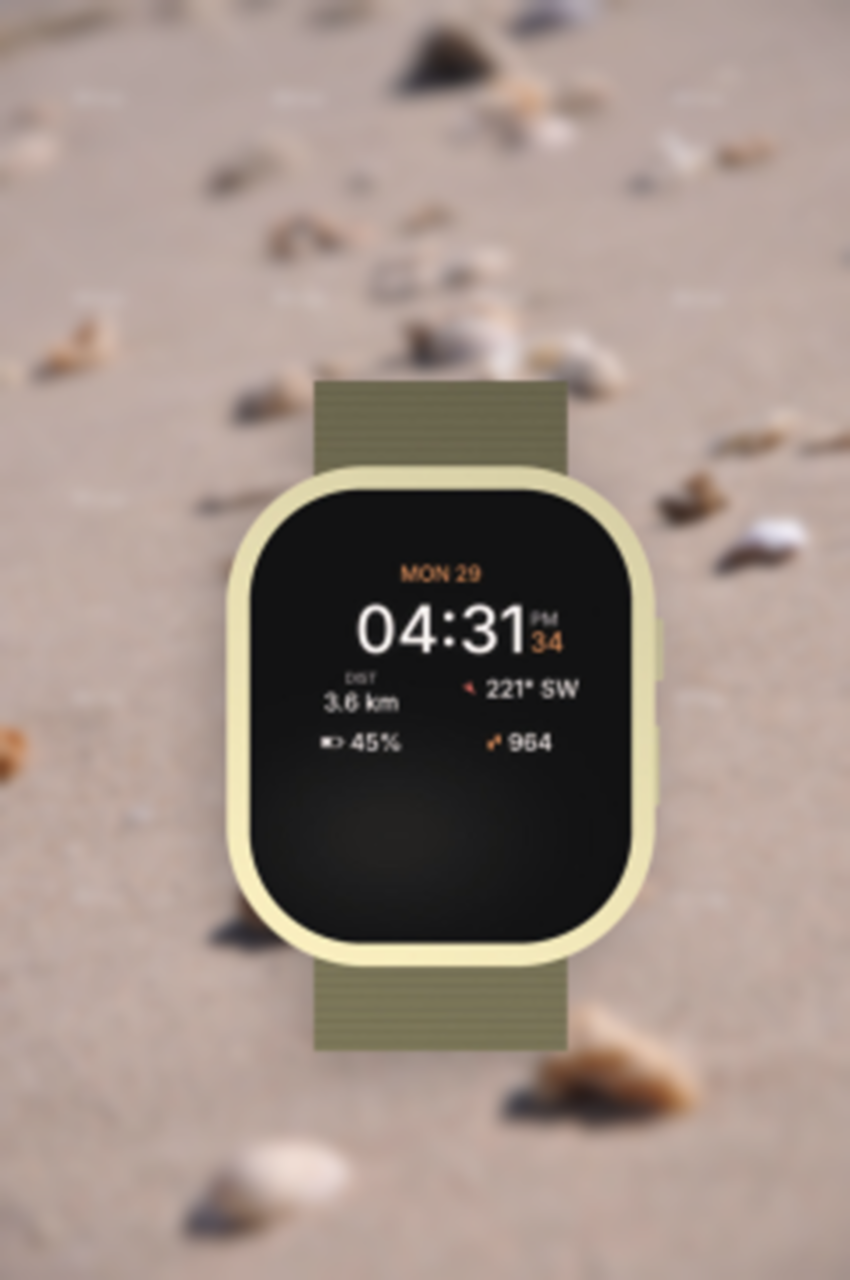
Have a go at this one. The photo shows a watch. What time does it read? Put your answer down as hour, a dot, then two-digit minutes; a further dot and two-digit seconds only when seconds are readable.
4.31
